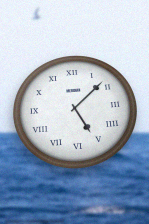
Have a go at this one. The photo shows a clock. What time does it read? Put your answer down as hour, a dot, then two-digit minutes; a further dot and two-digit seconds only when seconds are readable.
5.08
